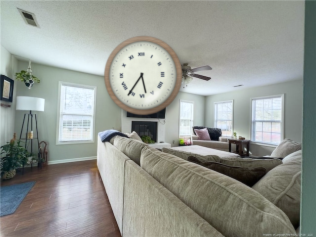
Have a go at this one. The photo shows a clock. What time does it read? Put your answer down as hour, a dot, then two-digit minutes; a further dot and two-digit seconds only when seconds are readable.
5.36
